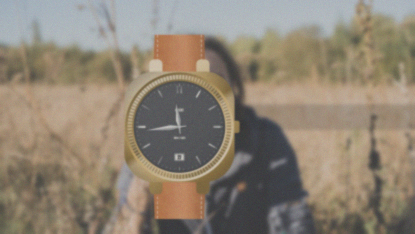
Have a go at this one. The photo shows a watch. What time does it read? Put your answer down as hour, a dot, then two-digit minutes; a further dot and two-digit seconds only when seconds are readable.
11.44
